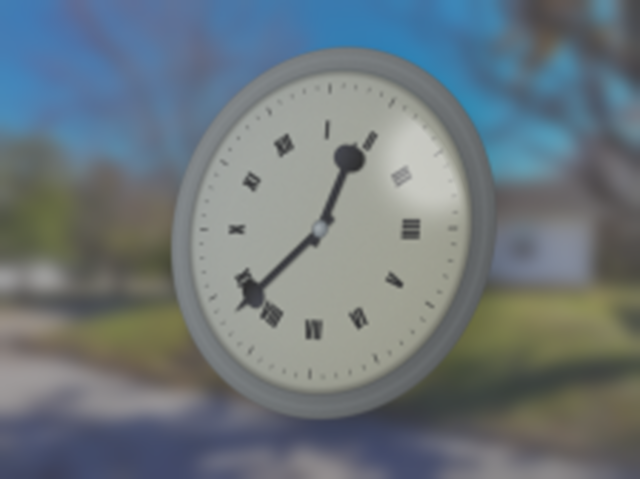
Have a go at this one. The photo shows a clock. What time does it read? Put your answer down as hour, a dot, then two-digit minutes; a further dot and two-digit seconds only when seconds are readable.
1.43
